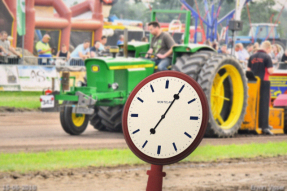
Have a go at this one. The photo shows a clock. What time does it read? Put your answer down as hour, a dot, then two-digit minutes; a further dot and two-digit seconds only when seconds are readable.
7.05
